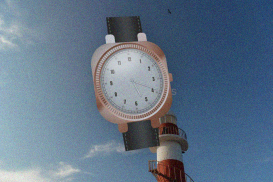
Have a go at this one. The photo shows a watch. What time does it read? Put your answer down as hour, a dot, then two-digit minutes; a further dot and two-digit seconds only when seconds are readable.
5.19
